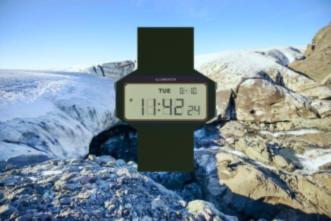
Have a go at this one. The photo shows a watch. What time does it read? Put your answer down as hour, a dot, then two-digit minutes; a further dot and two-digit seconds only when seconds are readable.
11.42.24
